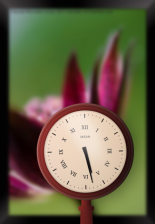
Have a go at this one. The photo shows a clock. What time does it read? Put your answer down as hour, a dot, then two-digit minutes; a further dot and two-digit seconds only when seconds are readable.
5.28
